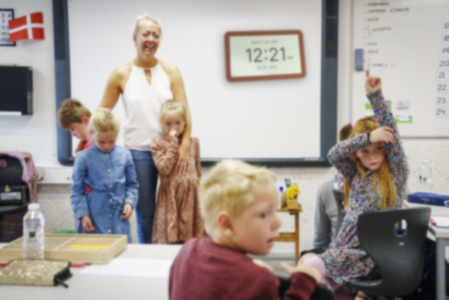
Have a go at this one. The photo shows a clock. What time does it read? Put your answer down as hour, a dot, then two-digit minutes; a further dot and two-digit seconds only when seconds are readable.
12.21
